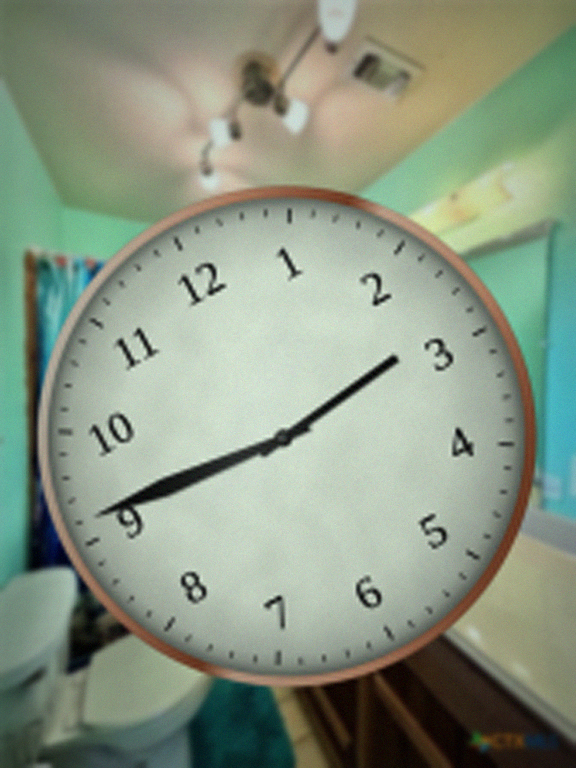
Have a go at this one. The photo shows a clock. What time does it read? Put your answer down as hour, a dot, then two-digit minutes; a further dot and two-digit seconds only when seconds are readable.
2.46
